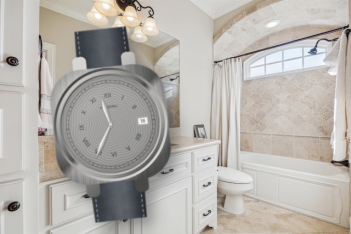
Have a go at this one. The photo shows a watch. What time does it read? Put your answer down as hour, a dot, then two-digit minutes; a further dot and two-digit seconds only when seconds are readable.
11.35
